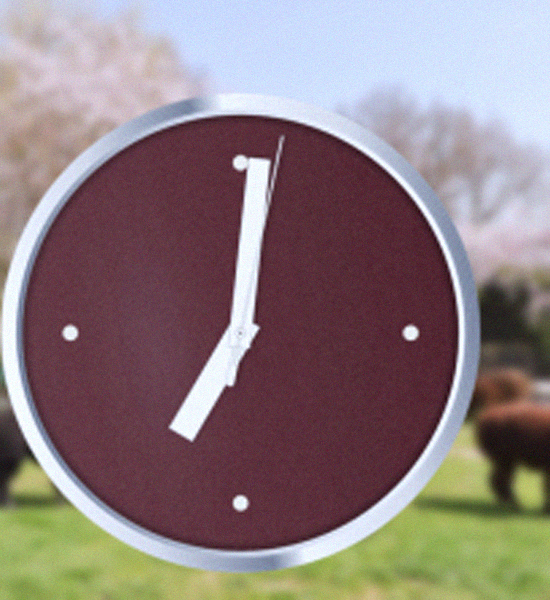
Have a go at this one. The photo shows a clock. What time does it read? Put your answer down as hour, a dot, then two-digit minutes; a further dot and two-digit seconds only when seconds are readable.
7.01.02
